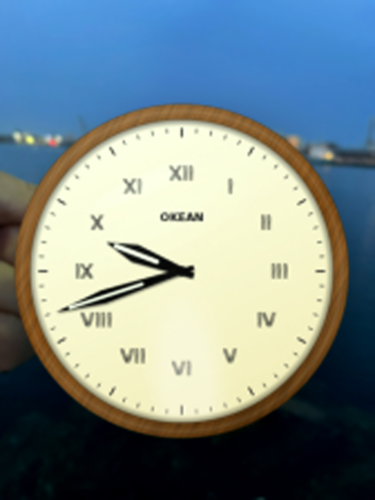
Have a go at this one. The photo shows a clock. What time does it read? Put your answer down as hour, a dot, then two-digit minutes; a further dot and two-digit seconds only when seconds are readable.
9.42
